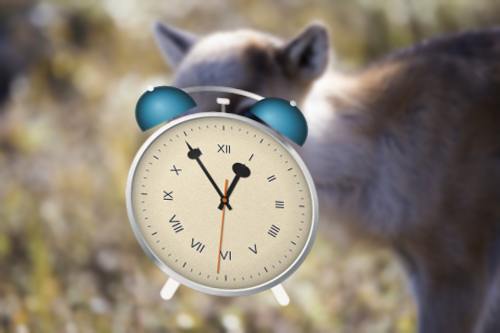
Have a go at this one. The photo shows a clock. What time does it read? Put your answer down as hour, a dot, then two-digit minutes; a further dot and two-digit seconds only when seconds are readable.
12.54.31
